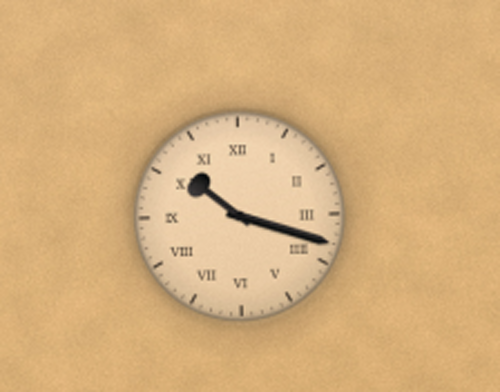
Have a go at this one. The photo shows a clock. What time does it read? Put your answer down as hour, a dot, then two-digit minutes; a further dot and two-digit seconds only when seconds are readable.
10.18
